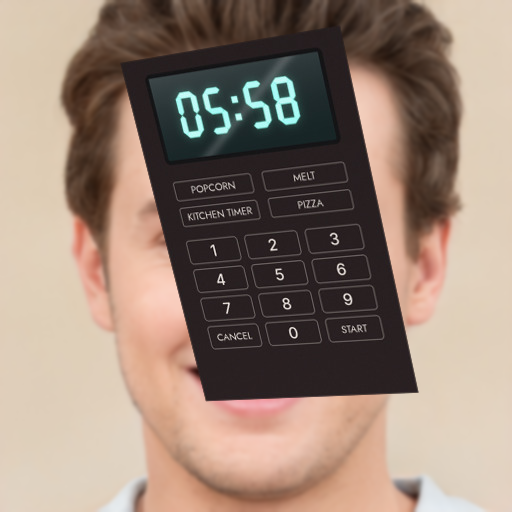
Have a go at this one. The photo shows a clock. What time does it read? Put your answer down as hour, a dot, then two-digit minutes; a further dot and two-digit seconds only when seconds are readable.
5.58
